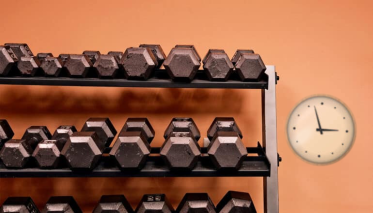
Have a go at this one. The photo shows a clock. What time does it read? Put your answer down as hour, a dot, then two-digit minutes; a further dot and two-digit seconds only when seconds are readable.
2.57
